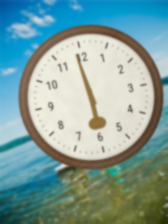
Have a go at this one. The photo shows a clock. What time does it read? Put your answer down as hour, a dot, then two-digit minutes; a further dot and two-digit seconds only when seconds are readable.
5.59
